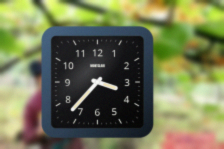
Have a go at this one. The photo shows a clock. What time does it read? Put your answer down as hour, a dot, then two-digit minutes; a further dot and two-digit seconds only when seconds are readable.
3.37
